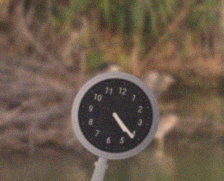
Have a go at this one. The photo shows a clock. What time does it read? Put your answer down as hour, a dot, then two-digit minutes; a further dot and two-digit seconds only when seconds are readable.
4.21
